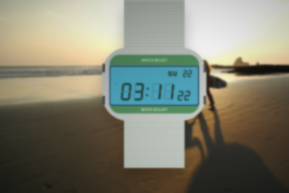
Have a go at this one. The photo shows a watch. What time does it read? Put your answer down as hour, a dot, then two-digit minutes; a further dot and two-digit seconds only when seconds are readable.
3.11
